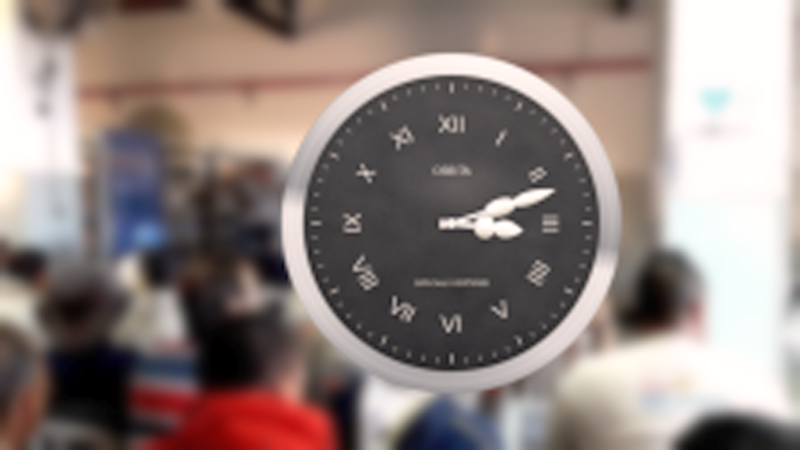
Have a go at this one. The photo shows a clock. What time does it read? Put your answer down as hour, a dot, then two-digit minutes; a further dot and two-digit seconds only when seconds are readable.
3.12
